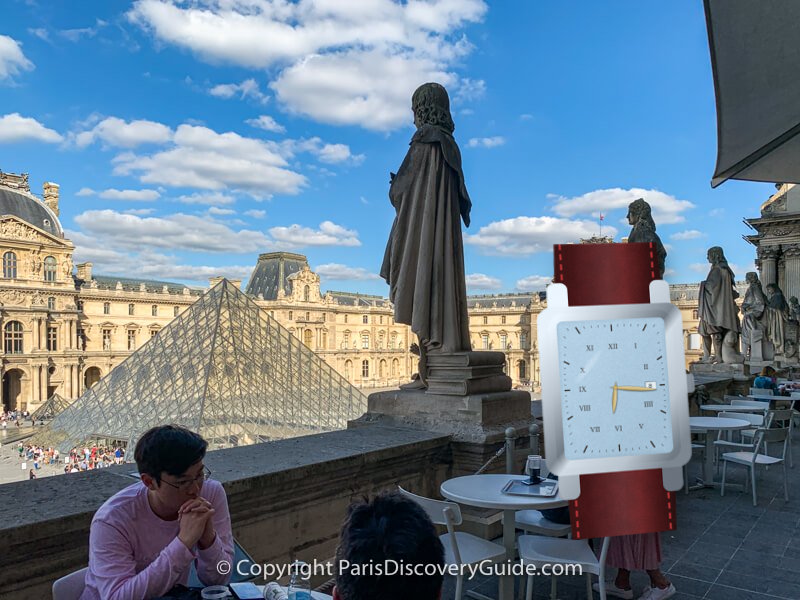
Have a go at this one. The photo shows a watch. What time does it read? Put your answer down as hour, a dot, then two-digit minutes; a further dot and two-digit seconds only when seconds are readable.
6.16
